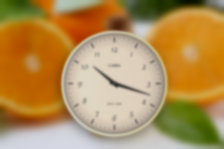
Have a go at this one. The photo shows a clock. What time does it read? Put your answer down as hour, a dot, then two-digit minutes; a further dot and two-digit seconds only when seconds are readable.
10.18
